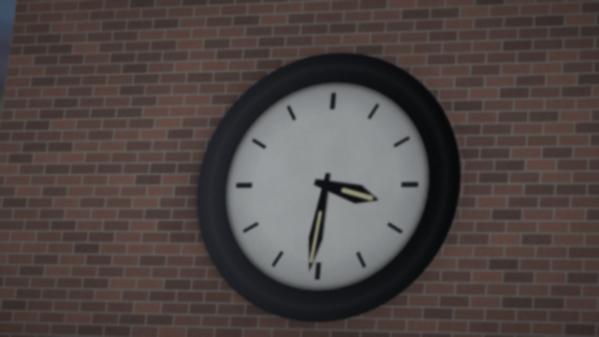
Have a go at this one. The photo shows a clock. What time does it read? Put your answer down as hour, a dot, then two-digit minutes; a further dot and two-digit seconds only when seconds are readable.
3.31
